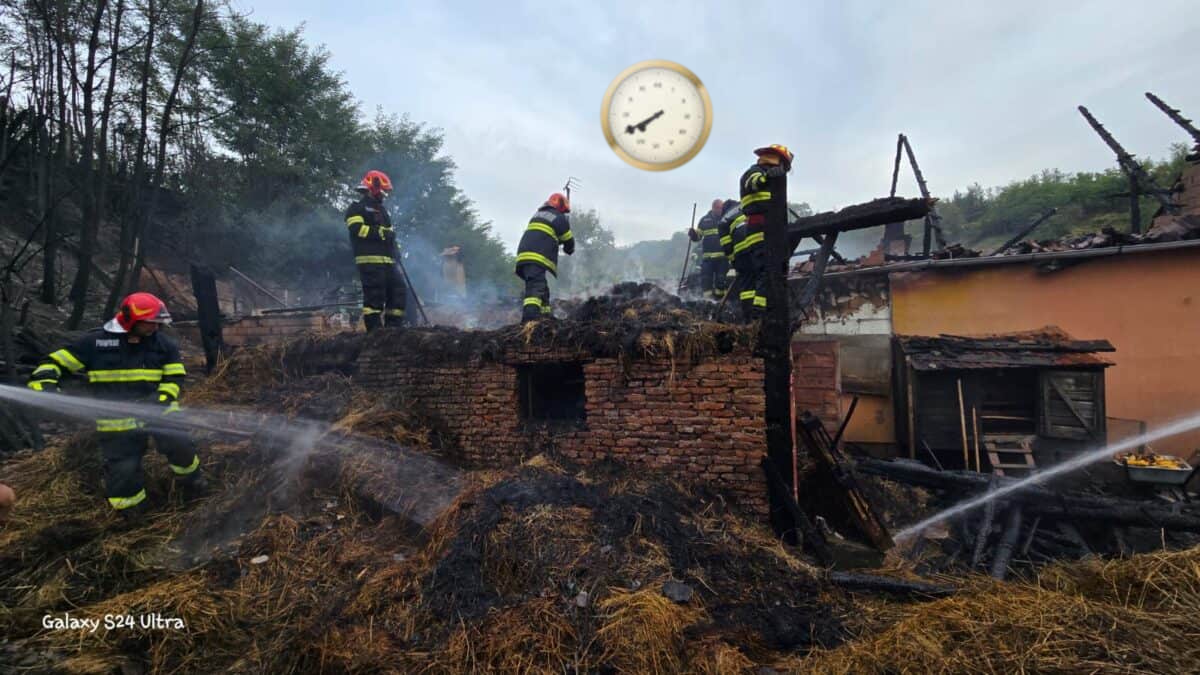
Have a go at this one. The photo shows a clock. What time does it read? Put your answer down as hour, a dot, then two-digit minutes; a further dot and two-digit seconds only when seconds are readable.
7.40
